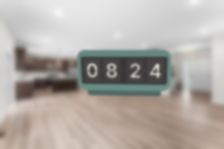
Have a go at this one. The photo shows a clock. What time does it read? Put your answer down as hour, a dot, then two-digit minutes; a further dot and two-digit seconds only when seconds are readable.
8.24
